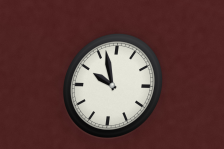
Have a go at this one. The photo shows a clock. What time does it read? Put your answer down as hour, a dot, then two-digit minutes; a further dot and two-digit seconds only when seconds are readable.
9.57
